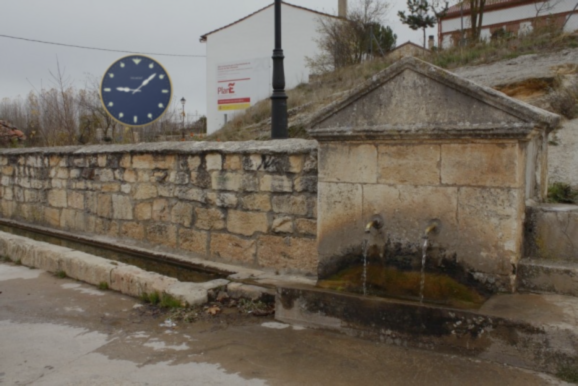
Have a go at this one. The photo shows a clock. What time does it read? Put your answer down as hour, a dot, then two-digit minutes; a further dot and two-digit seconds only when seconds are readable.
9.08
